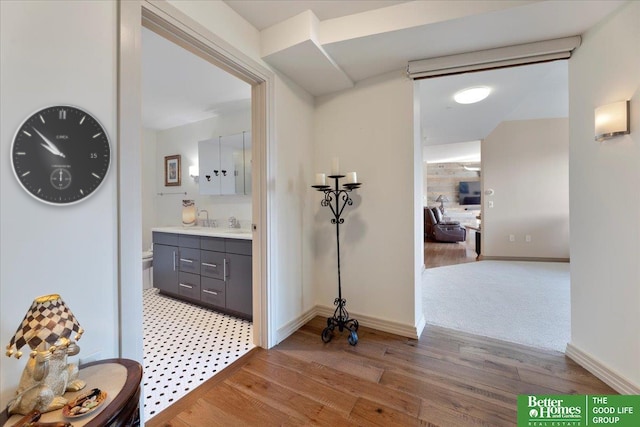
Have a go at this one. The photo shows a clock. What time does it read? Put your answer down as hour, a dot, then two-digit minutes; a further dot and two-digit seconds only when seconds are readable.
9.52
